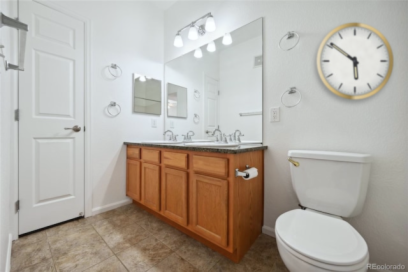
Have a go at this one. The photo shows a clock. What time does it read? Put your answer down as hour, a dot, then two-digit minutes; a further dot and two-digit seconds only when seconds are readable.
5.51
